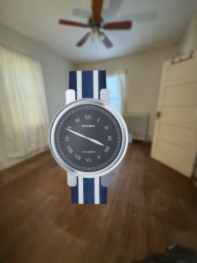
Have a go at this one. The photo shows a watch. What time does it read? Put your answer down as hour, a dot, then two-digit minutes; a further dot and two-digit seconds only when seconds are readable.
3.49
